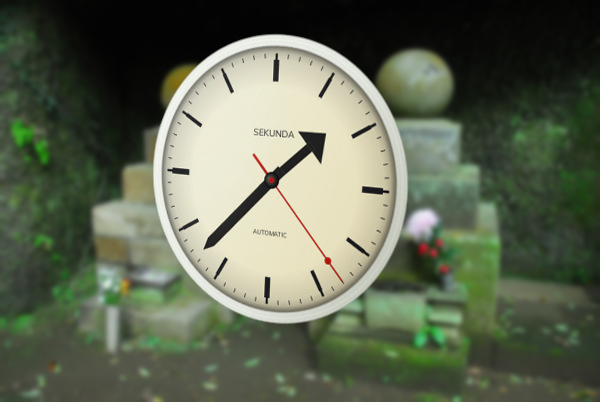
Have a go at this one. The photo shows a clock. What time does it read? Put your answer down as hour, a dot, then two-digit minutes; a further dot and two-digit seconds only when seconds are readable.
1.37.23
